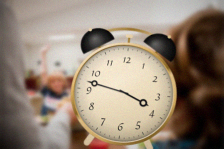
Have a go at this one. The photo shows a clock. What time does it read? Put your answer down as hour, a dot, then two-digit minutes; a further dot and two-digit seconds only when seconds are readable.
3.47
